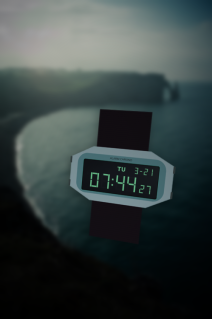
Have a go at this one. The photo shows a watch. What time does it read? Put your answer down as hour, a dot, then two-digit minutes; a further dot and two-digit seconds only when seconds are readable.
7.44.27
